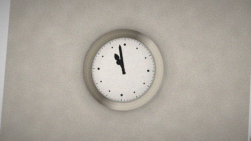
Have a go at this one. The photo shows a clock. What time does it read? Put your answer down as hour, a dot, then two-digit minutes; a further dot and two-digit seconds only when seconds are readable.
10.58
